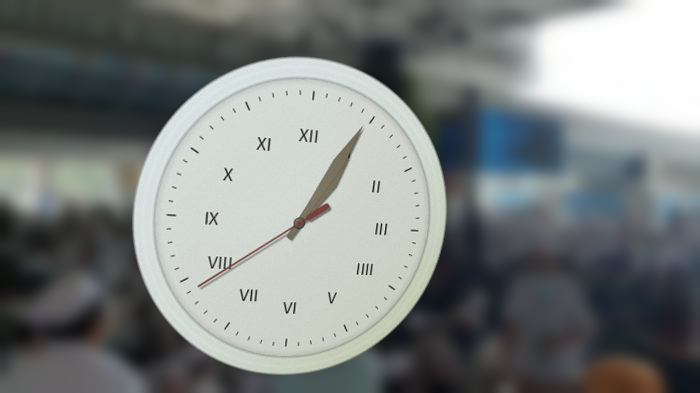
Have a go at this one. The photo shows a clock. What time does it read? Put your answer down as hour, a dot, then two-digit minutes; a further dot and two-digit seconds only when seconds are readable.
1.04.39
